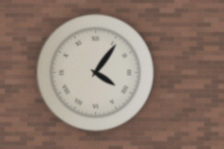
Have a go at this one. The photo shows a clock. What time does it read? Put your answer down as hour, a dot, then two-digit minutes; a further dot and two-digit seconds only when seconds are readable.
4.06
